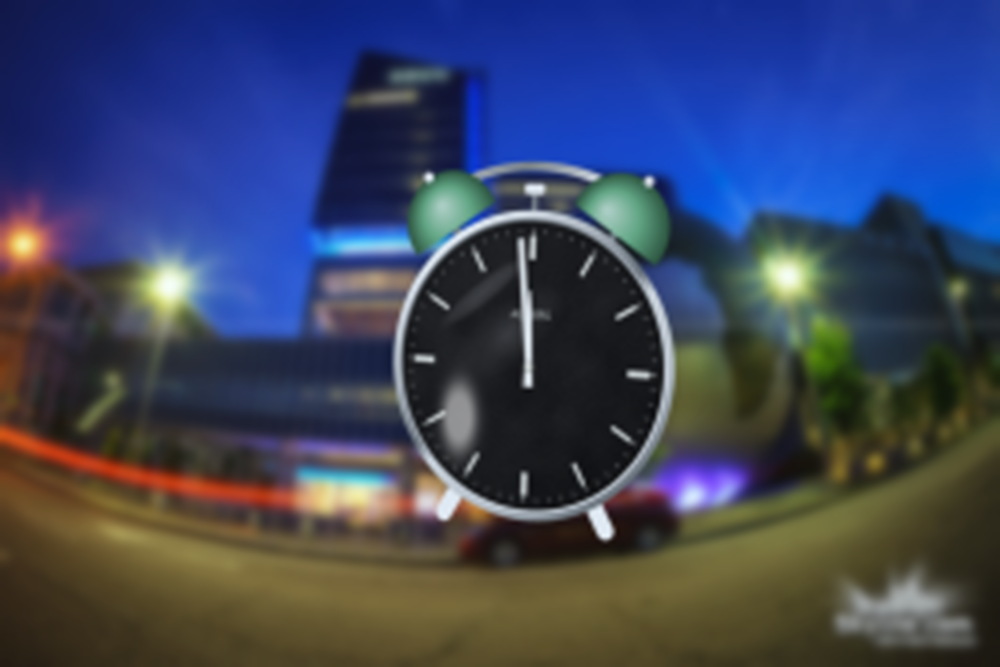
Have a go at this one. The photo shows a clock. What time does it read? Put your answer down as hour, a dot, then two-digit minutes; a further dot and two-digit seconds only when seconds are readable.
11.59
